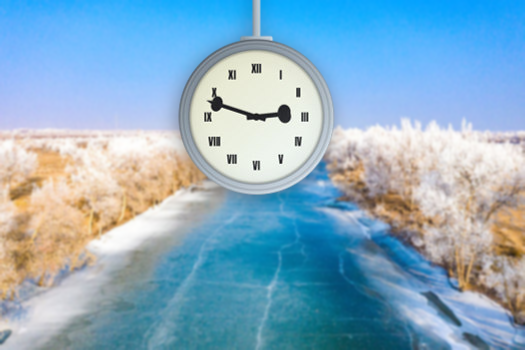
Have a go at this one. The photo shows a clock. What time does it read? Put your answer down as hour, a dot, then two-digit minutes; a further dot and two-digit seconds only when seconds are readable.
2.48
